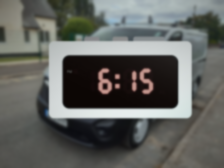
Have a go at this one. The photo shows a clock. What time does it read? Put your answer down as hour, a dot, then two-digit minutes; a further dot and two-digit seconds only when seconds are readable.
6.15
